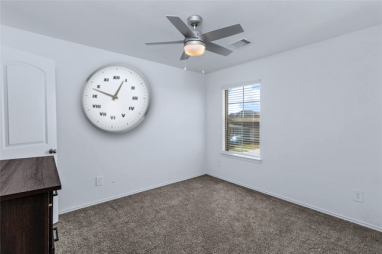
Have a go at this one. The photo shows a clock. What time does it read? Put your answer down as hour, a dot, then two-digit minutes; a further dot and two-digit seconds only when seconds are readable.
12.48
